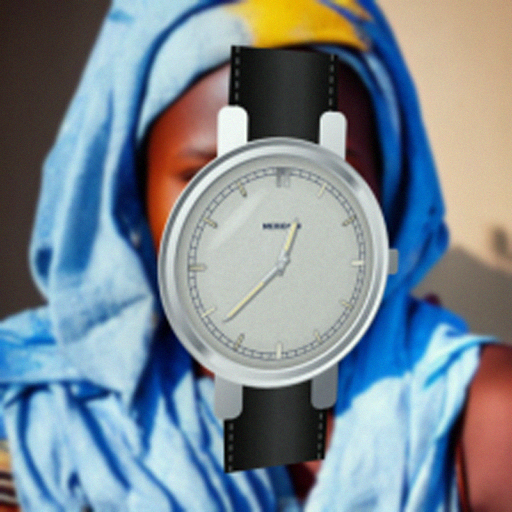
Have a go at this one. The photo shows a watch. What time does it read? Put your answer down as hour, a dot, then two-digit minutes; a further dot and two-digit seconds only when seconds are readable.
12.38
